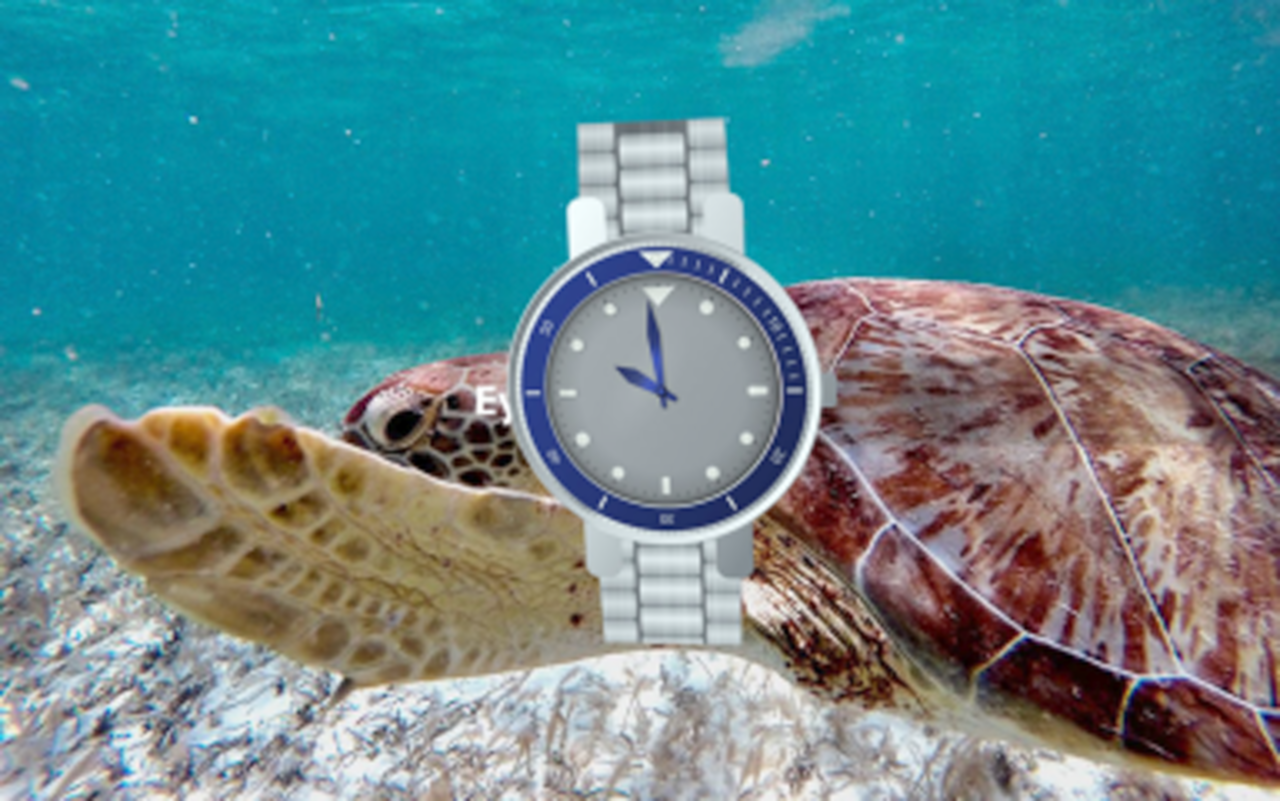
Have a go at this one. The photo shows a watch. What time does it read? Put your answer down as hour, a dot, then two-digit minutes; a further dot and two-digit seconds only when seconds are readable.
9.59
